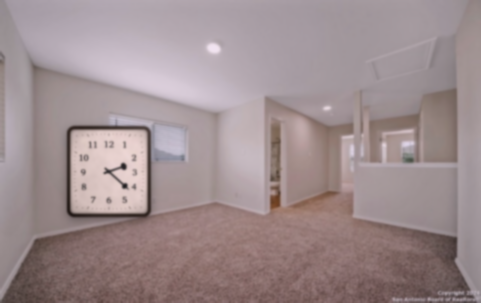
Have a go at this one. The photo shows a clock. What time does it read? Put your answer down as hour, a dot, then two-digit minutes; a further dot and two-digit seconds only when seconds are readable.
2.22
